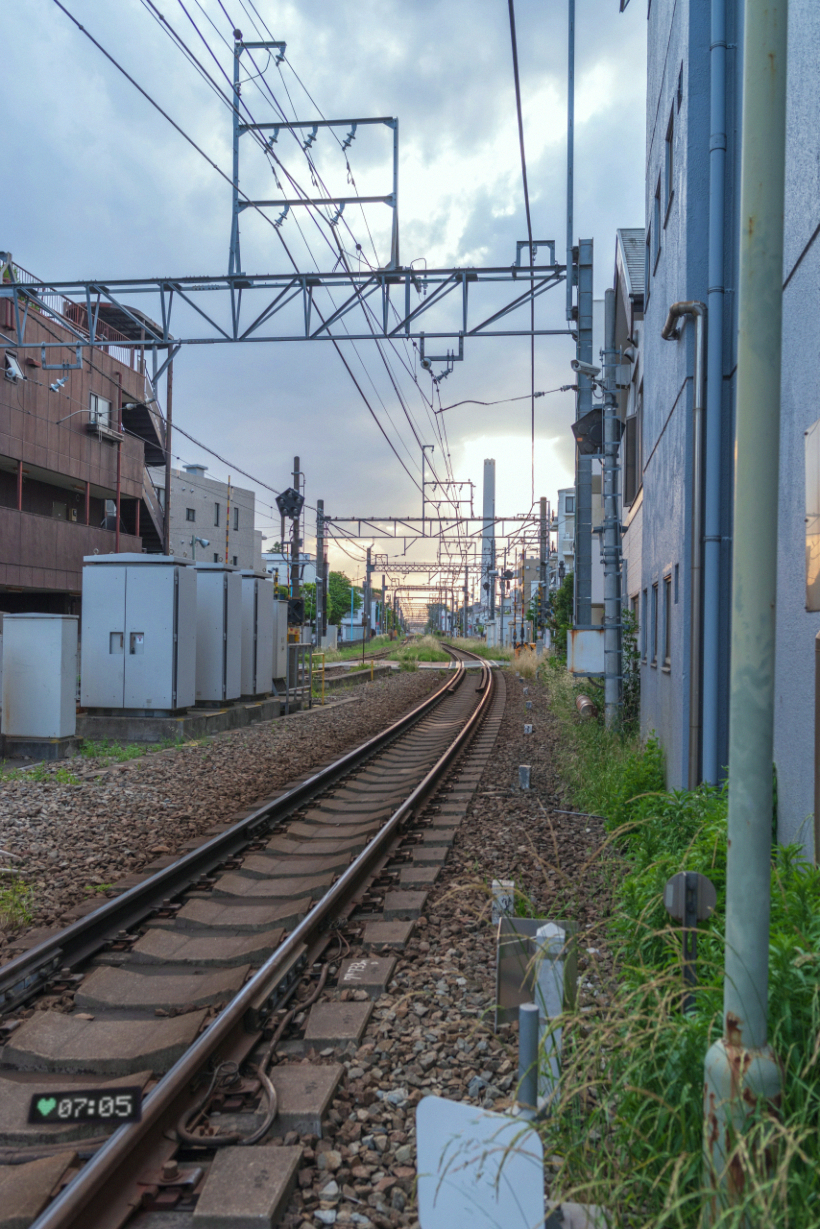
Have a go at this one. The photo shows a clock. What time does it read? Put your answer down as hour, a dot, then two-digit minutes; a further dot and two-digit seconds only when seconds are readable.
7.05
